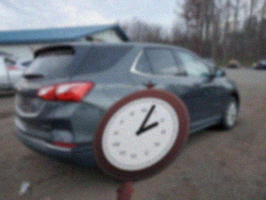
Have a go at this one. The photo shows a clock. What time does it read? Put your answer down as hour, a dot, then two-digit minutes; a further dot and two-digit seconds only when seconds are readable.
2.03
